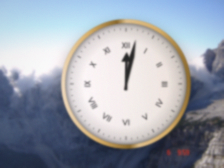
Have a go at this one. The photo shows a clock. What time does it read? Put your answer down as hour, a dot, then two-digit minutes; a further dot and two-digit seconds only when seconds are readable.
12.02
